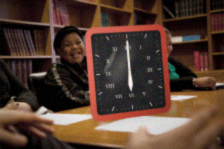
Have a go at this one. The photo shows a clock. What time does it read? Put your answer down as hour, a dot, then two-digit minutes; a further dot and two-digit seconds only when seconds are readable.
6.00
